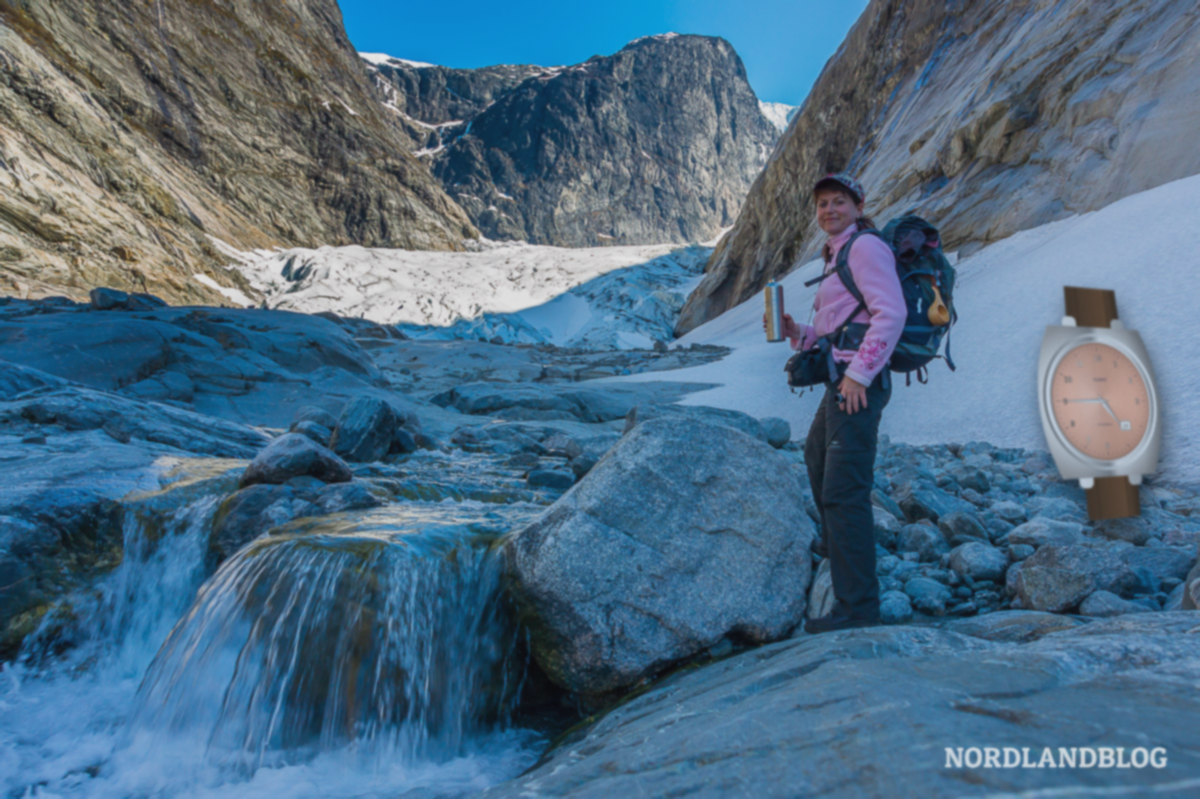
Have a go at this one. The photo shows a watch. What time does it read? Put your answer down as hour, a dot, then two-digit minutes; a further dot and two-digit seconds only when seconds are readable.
4.45
